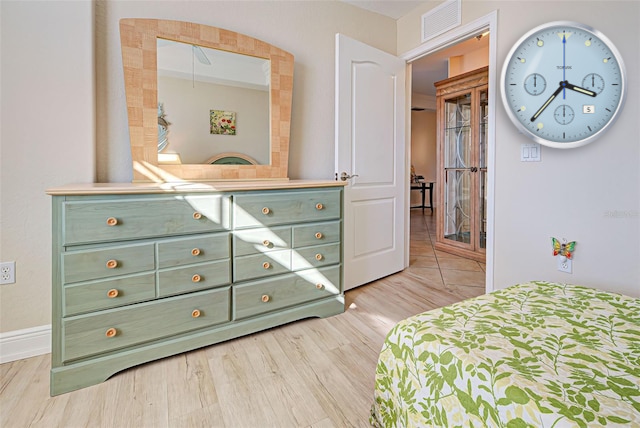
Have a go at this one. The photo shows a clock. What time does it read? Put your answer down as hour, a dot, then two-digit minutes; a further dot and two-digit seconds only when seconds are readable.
3.37
